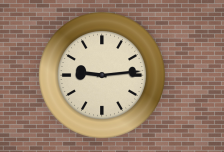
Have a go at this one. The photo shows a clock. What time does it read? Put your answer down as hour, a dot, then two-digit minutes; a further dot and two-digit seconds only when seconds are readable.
9.14
